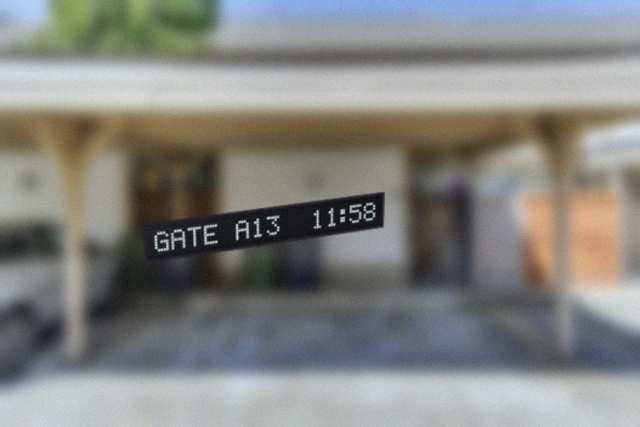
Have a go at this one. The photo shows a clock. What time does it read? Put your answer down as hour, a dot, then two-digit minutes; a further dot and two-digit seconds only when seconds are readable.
11.58
